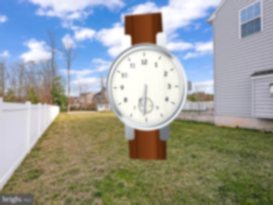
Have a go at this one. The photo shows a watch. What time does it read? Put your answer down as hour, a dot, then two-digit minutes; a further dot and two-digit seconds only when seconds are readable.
6.31
